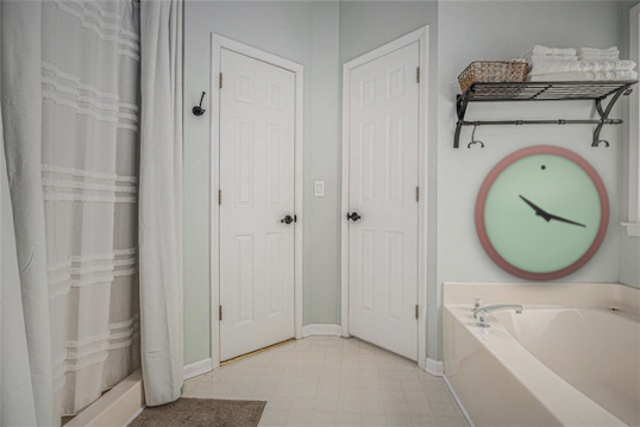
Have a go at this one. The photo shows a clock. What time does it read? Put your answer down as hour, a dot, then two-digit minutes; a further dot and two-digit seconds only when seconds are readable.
10.18
